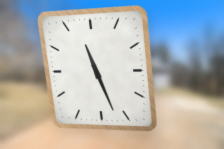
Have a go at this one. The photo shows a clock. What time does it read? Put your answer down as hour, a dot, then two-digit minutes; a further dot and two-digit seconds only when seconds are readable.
11.27
